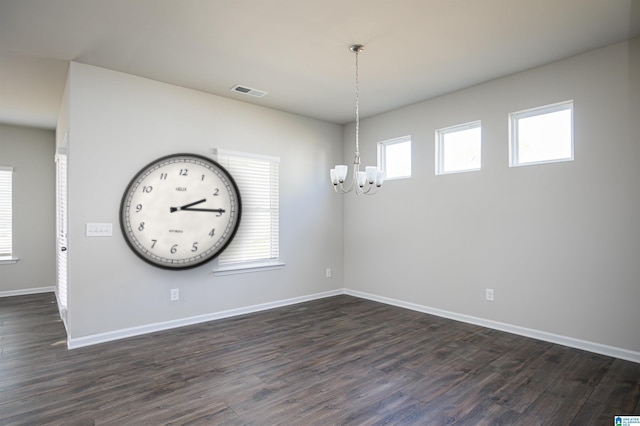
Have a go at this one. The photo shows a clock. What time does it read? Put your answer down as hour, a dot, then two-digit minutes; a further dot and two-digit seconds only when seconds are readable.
2.15
